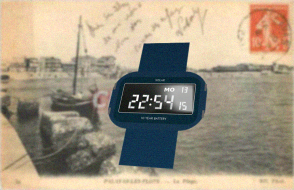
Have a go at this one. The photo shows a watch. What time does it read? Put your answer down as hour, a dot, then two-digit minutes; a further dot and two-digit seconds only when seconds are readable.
22.54.15
